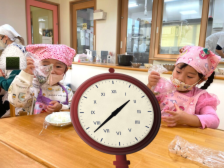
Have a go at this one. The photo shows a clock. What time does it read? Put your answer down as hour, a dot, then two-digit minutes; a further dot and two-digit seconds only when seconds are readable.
1.38
